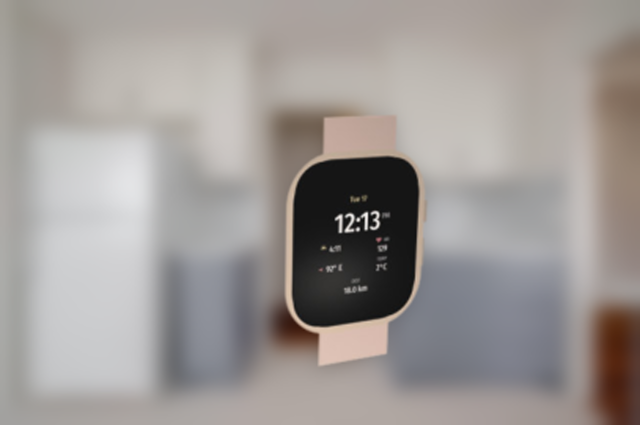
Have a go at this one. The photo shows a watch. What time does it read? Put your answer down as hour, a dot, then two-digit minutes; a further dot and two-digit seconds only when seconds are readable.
12.13
